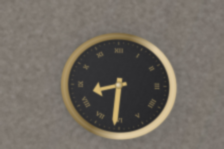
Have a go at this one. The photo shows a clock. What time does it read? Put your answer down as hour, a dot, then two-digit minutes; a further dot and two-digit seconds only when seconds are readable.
8.31
